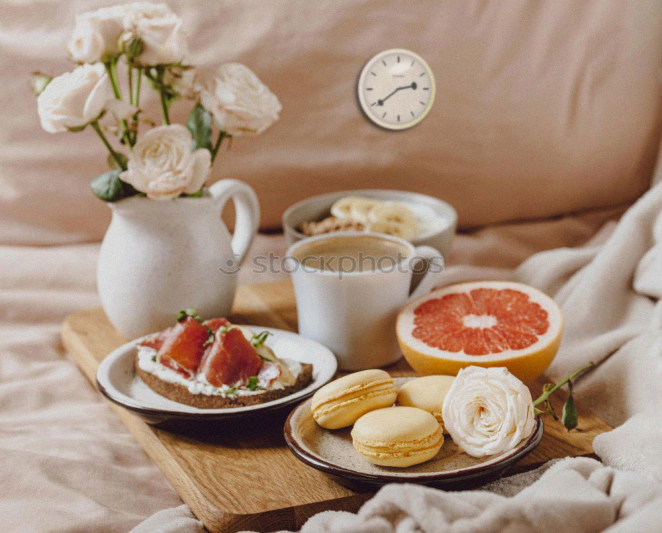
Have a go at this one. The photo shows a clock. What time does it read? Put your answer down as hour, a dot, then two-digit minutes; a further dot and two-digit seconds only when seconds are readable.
2.39
